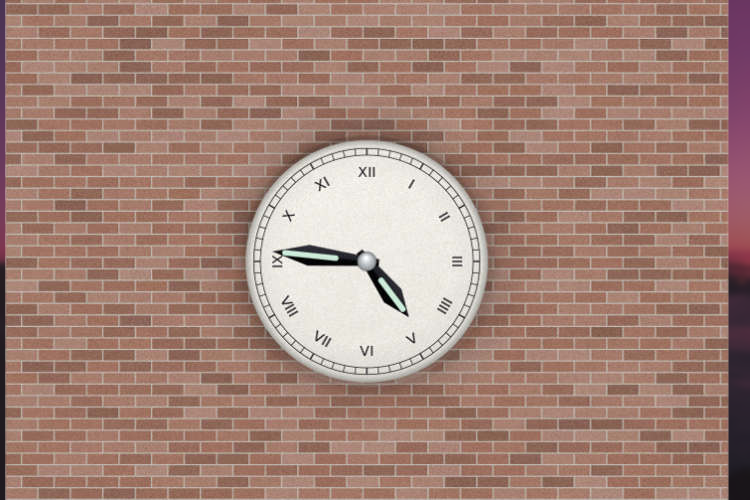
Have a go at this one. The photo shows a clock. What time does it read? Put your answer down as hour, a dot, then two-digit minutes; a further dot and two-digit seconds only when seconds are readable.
4.46
